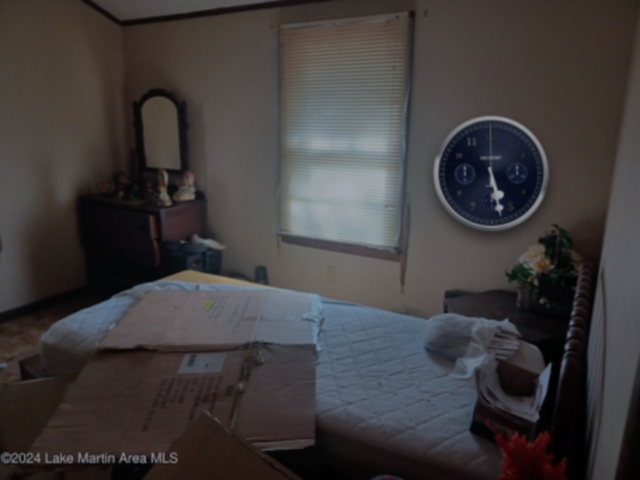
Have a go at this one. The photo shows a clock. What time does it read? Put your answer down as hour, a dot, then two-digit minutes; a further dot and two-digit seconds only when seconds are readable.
5.28
